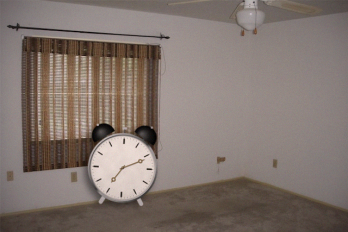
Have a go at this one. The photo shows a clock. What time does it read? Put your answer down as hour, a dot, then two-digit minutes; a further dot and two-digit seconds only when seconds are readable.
7.11
